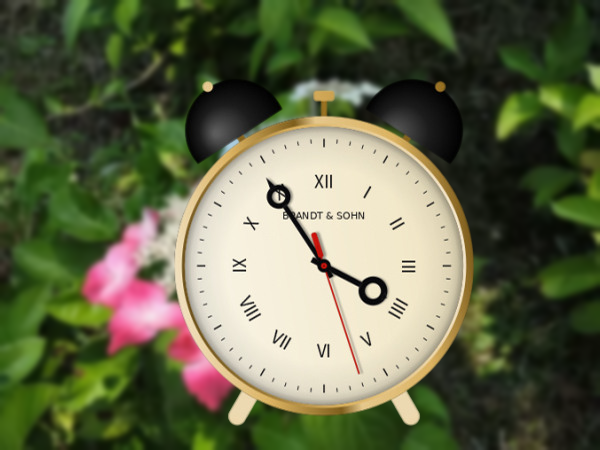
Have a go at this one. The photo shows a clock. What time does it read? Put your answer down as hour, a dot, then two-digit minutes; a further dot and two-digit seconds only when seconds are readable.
3.54.27
